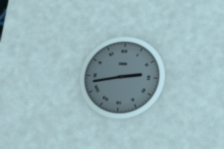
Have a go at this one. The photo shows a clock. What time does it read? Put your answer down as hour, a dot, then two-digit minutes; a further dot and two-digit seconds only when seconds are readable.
2.43
